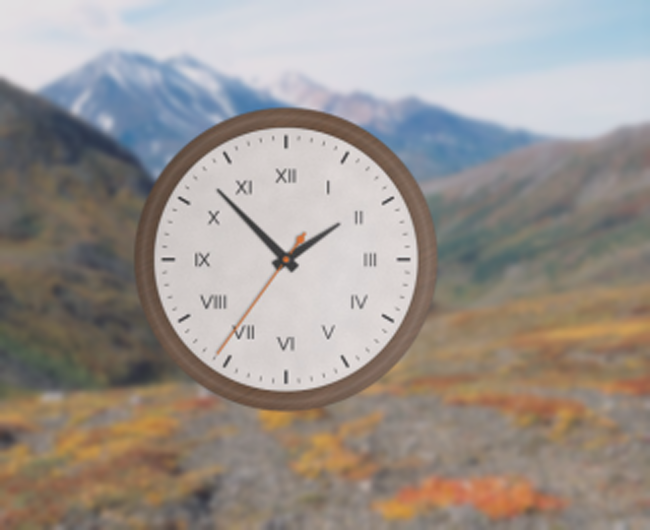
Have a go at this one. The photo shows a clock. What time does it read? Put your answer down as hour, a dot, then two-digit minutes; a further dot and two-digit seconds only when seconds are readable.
1.52.36
